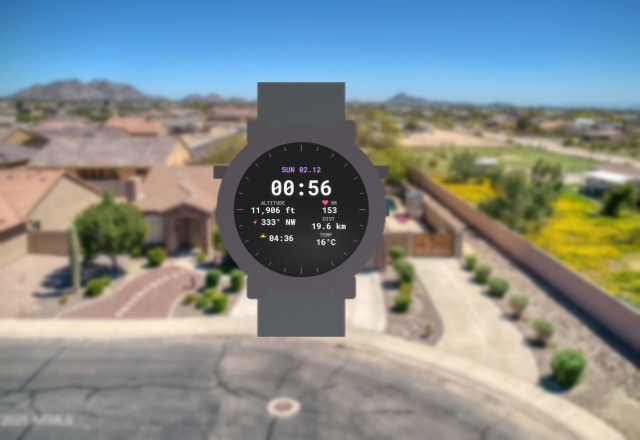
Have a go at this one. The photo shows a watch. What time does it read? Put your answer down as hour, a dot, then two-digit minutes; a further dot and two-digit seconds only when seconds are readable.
0.56
